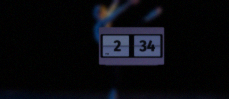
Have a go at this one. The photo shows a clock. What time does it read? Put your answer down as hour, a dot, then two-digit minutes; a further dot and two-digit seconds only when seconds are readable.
2.34
